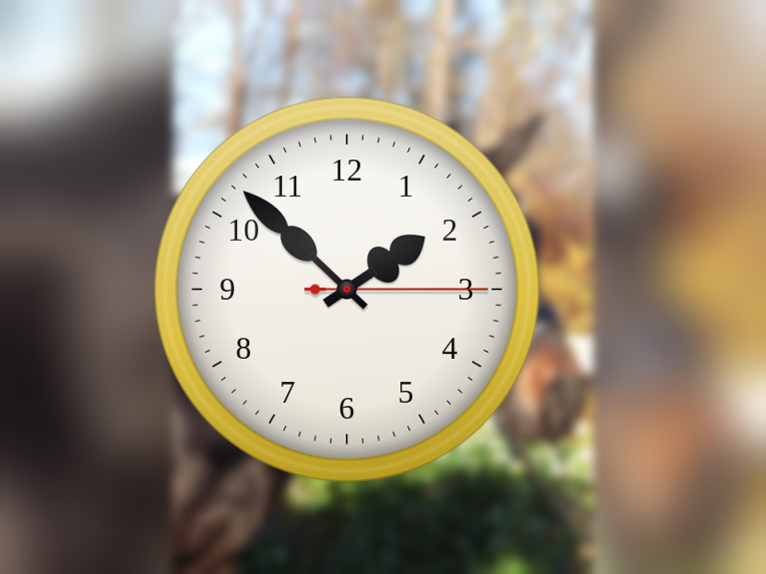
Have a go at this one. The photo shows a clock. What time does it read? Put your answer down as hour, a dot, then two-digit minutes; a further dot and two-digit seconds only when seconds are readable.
1.52.15
